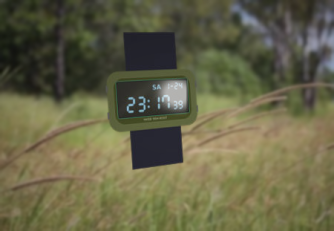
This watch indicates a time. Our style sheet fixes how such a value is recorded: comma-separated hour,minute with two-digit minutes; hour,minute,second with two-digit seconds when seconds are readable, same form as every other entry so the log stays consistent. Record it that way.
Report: 23,17,39
